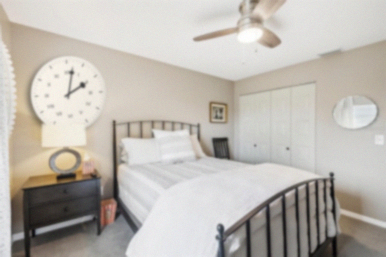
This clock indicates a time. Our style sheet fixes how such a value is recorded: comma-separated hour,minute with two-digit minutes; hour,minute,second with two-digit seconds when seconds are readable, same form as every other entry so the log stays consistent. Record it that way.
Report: 2,02
